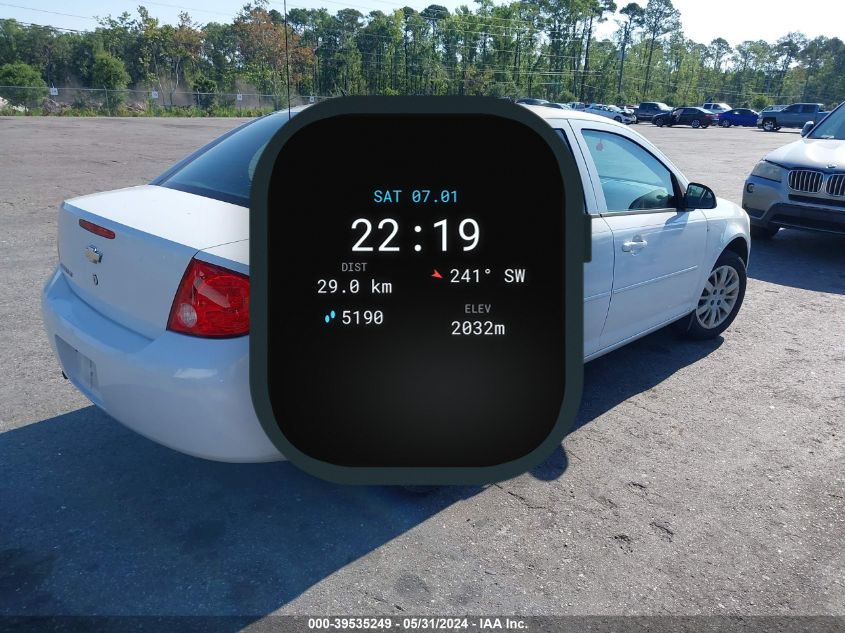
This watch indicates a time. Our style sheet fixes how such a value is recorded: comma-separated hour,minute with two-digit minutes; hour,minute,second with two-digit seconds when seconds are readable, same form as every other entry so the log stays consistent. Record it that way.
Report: 22,19
